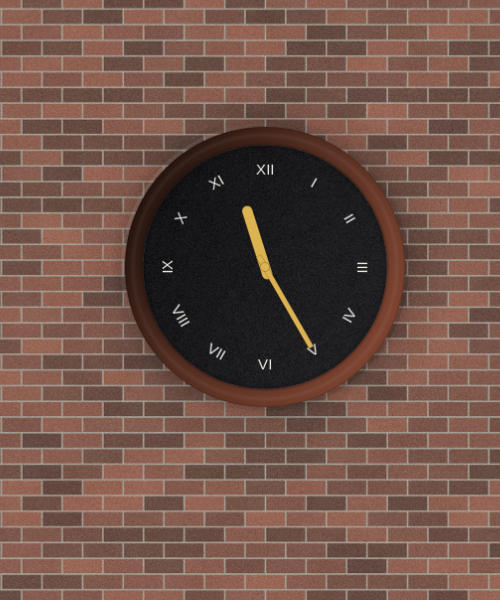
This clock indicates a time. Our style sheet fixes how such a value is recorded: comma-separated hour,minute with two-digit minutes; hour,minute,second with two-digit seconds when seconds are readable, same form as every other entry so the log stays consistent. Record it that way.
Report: 11,25
